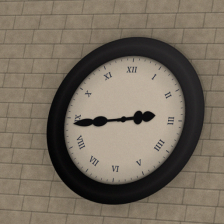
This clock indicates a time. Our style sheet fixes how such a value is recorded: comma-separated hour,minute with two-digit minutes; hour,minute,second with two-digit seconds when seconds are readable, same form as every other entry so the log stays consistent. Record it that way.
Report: 2,44
